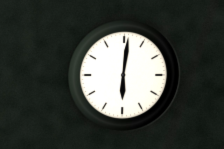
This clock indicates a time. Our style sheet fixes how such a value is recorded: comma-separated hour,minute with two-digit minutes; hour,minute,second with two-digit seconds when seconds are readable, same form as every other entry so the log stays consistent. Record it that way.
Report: 6,01
